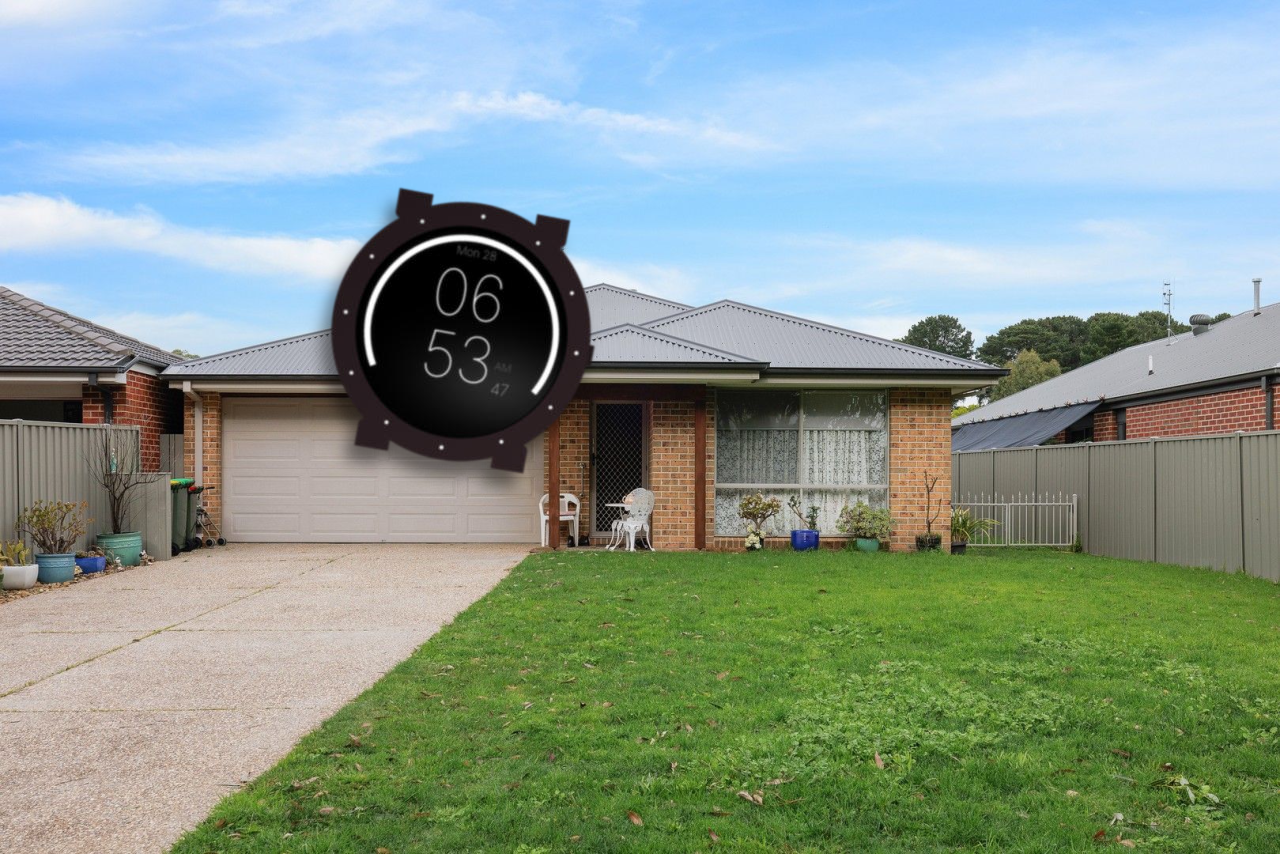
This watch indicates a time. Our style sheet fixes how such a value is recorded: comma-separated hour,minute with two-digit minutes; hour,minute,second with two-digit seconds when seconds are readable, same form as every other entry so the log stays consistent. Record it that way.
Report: 6,53,47
